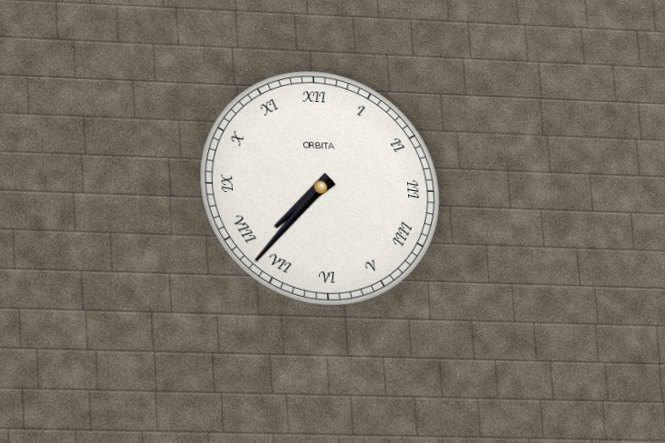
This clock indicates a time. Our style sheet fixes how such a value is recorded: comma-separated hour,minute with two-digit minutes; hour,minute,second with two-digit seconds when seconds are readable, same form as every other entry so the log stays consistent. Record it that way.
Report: 7,37
